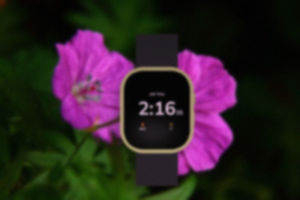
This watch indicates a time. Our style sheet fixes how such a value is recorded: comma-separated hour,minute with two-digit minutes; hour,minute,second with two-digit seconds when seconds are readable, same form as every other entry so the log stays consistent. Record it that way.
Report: 2,16
